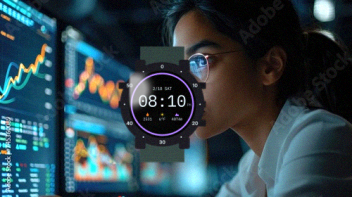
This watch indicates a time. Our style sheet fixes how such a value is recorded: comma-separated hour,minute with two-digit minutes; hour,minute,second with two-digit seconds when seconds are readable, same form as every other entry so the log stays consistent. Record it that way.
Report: 8,10
